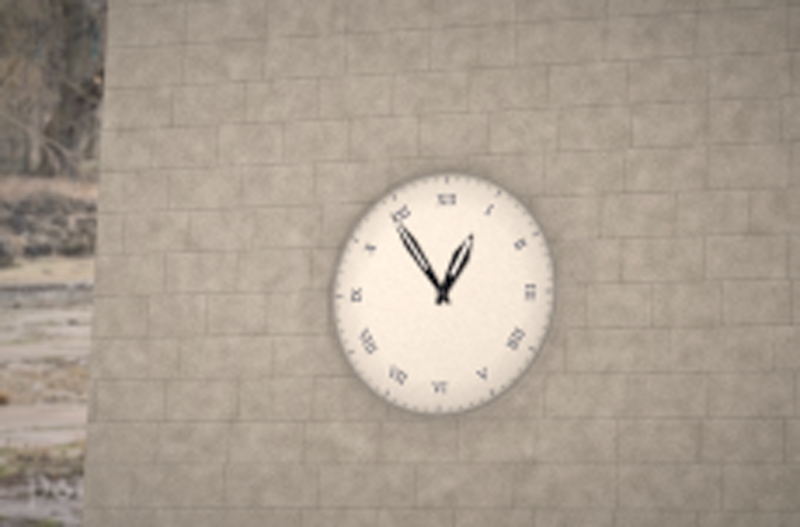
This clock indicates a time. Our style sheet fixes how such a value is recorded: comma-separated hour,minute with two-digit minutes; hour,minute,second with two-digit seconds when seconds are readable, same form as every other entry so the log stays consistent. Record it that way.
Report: 12,54
